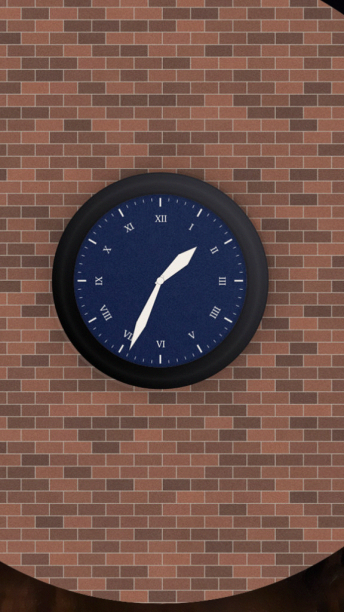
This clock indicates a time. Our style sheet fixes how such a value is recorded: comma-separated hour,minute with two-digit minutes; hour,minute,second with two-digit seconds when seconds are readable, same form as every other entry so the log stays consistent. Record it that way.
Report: 1,34
